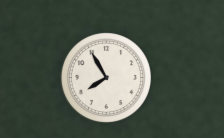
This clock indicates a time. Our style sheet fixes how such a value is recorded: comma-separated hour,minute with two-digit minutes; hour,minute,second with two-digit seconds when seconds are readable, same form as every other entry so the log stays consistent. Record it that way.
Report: 7,55
